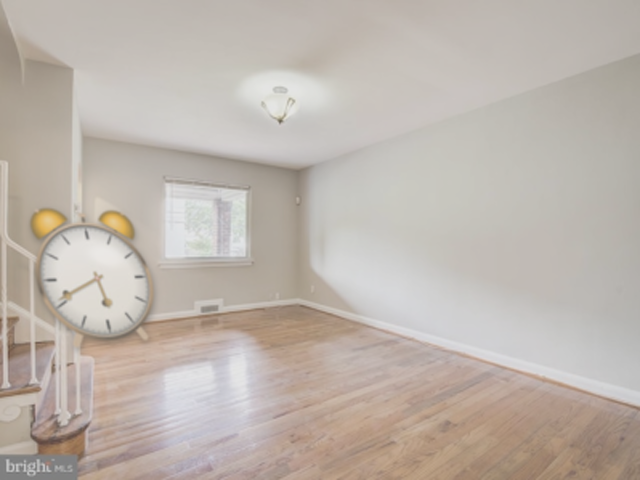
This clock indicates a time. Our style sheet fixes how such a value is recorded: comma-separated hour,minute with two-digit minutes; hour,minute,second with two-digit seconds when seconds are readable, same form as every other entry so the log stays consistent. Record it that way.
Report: 5,41
